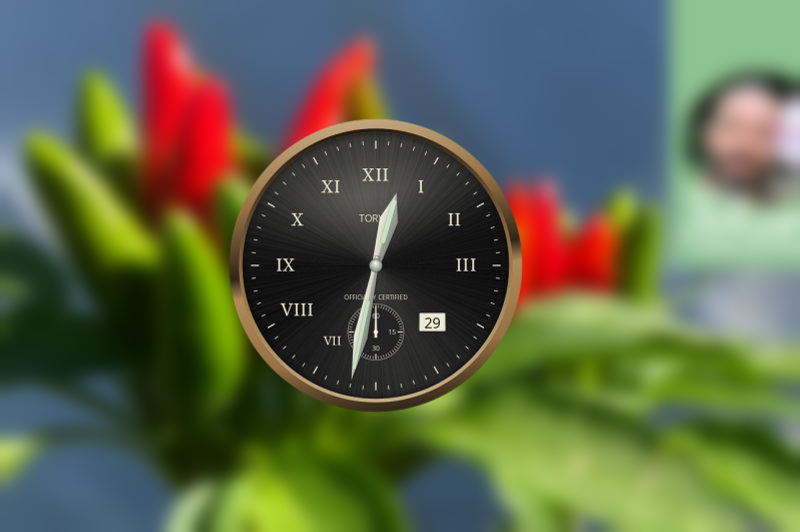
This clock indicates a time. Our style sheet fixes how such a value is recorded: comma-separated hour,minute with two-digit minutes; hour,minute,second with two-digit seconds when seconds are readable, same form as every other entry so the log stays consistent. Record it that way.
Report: 12,32
